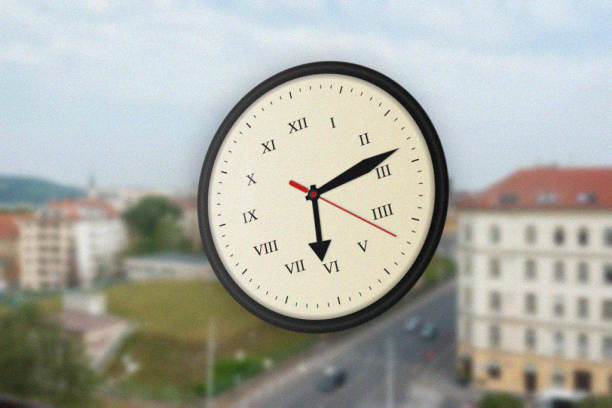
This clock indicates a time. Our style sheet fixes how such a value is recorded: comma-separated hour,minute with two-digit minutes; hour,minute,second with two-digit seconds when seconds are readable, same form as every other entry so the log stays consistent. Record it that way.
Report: 6,13,22
